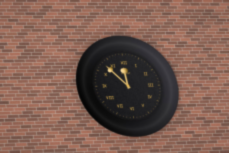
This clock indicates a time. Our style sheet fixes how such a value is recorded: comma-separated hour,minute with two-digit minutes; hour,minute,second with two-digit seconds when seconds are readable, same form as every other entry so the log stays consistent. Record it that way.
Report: 11,53
